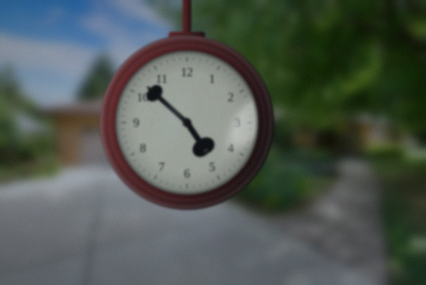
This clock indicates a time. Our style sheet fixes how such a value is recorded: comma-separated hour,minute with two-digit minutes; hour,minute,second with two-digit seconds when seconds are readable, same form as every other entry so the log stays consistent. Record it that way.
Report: 4,52
